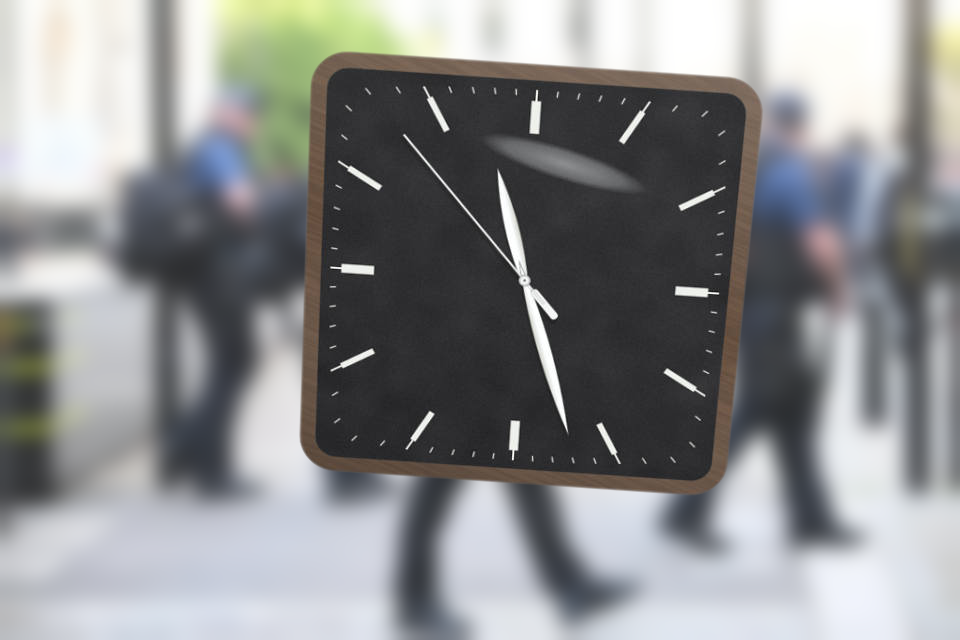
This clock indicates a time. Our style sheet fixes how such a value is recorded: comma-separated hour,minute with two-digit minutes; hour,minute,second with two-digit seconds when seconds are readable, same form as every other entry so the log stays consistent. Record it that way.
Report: 11,26,53
